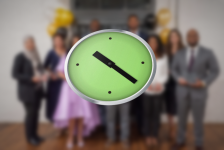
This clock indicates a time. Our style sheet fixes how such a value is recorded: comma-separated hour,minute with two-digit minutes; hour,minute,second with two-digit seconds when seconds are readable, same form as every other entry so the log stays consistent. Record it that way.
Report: 10,22
